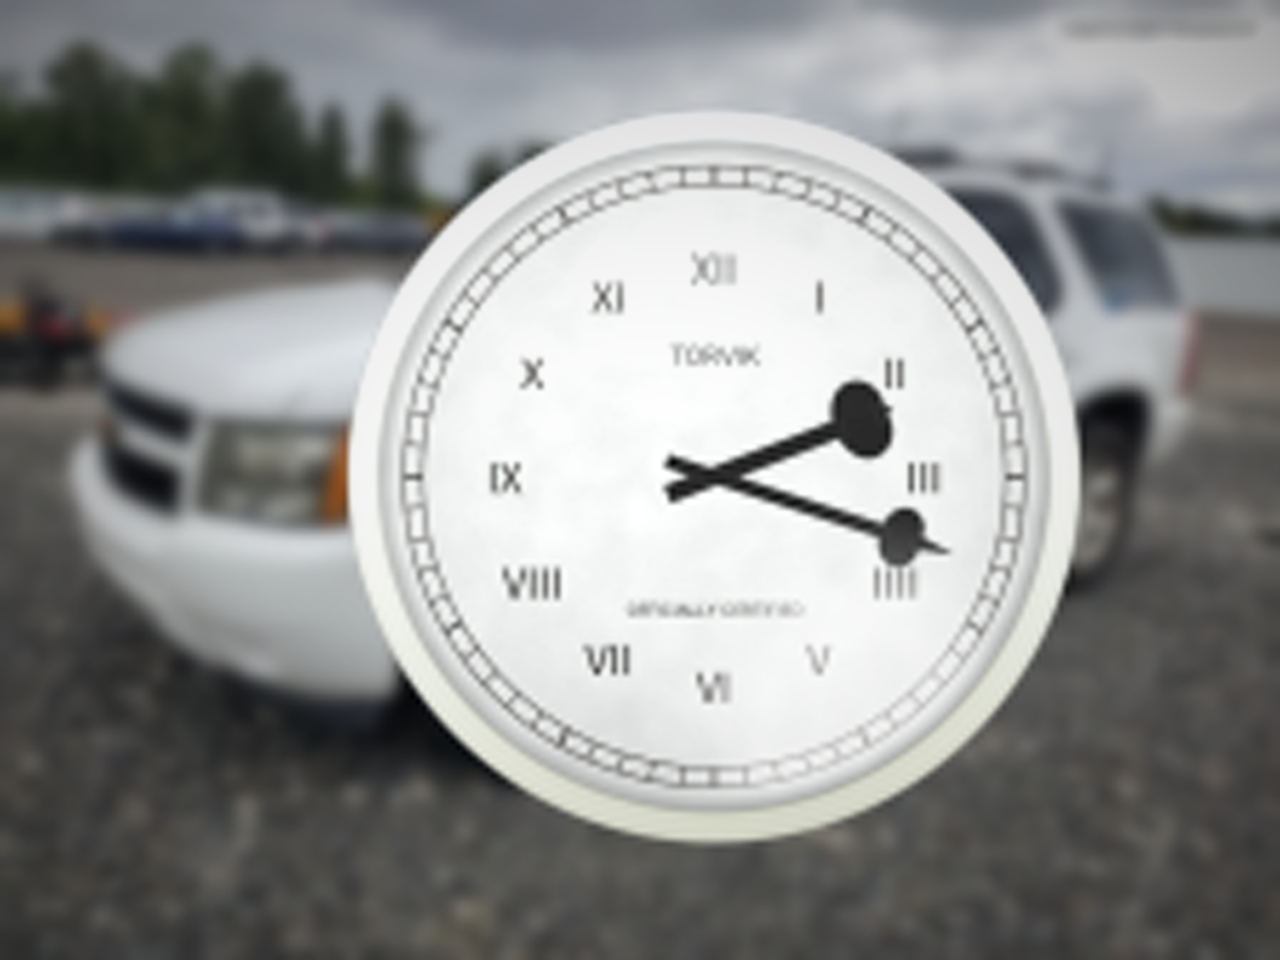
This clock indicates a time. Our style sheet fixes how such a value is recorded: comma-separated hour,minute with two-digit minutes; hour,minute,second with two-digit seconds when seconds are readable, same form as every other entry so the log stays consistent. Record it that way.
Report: 2,18
